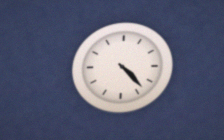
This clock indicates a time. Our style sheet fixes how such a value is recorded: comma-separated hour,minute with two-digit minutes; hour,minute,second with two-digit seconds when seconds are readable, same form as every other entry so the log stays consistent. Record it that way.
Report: 4,23
